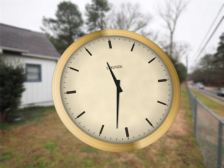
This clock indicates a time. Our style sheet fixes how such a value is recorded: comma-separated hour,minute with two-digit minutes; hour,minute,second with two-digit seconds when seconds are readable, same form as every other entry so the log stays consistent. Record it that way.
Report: 11,32
